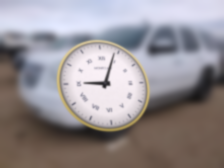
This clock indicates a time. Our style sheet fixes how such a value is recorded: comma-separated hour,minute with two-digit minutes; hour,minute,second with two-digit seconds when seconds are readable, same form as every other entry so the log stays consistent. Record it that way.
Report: 9,04
